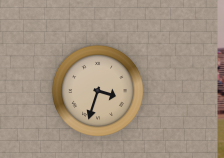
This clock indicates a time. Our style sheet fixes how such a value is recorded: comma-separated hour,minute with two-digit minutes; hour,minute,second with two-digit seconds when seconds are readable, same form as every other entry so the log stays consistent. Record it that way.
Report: 3,33
